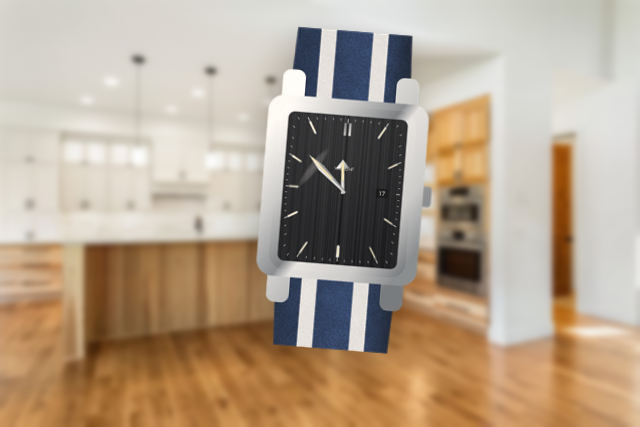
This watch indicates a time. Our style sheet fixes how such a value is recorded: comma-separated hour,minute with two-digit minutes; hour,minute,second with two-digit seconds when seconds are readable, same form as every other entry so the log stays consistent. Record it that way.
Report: 11,52
